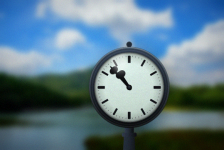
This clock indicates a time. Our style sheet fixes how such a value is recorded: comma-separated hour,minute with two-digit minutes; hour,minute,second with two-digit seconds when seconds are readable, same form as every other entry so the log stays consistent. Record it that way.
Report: 10,53
